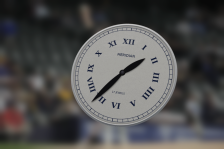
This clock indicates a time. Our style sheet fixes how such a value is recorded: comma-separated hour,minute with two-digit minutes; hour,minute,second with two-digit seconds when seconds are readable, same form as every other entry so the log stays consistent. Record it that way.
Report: 1,36
